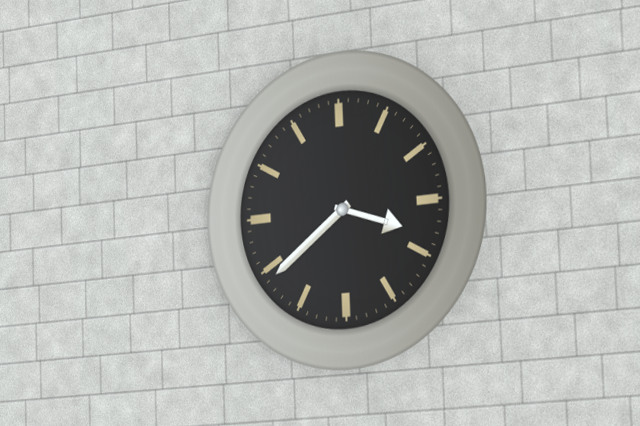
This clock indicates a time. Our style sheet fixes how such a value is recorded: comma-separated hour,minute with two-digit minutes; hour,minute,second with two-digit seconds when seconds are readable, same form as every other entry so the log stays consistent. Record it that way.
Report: 3,39
